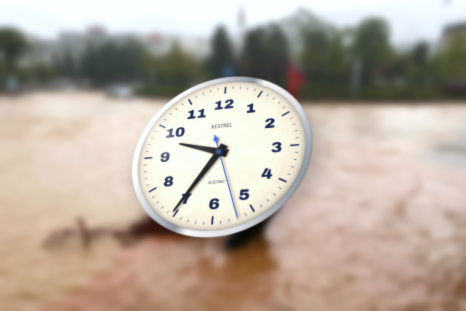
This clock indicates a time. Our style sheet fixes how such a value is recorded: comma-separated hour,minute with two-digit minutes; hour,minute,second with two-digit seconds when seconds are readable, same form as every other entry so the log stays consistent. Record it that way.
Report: 9,35,27
